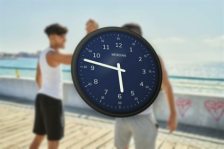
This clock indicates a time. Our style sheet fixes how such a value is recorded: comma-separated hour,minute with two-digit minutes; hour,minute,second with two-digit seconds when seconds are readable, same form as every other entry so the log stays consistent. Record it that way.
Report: 5,47
